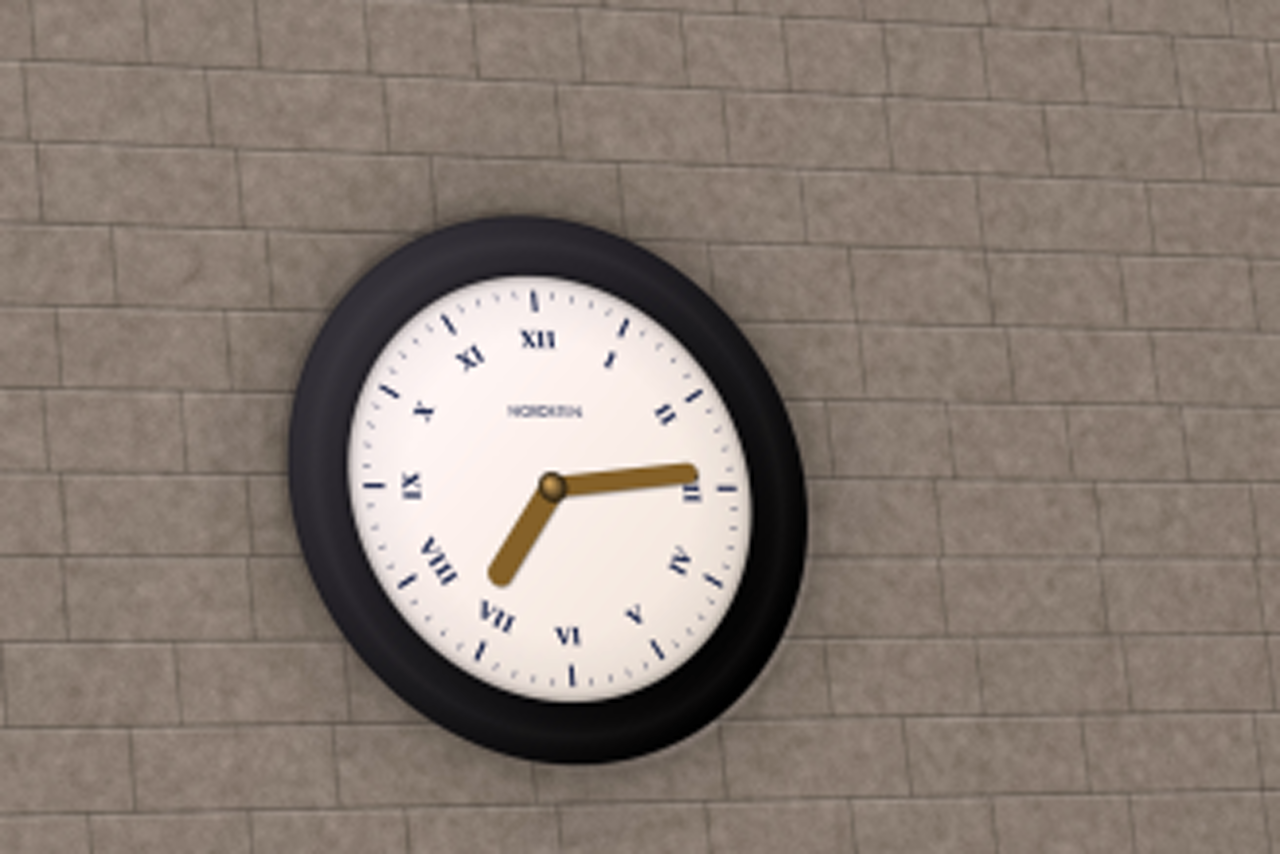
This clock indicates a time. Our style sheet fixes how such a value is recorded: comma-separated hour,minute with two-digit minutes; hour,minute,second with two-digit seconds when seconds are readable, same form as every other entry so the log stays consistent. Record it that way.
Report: 7,14
